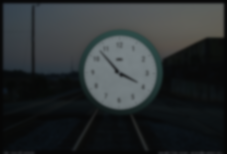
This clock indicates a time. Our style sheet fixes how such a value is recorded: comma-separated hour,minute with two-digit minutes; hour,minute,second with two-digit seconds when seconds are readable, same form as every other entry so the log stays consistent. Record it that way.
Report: 3,53
